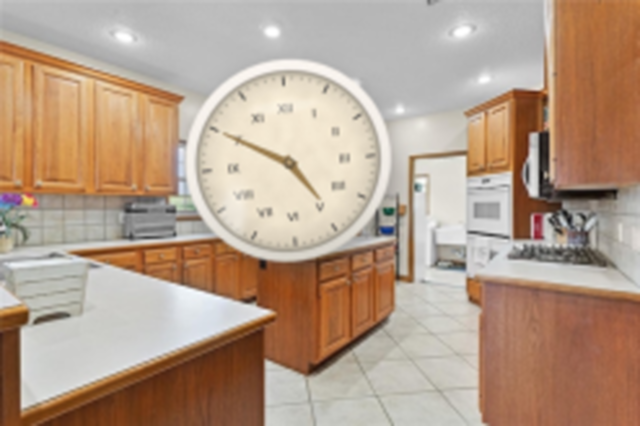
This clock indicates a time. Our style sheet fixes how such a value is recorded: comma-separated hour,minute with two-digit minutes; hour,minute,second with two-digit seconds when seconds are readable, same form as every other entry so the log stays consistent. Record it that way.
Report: 4,50
